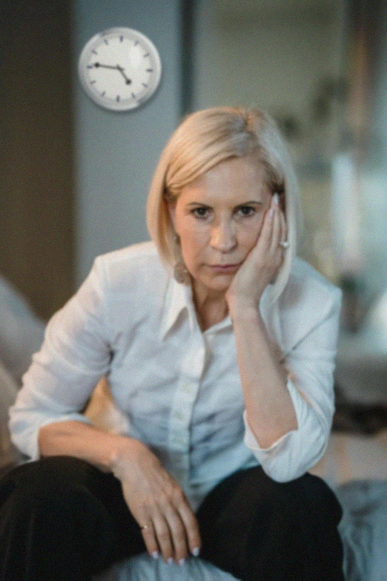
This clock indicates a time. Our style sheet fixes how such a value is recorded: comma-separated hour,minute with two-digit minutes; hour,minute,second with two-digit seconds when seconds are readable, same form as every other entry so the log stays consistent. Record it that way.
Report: 4,46
